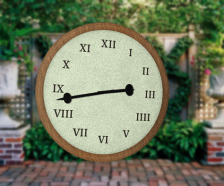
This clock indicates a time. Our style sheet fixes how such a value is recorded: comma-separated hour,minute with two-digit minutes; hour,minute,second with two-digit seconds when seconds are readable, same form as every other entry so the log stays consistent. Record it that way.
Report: 2,43
